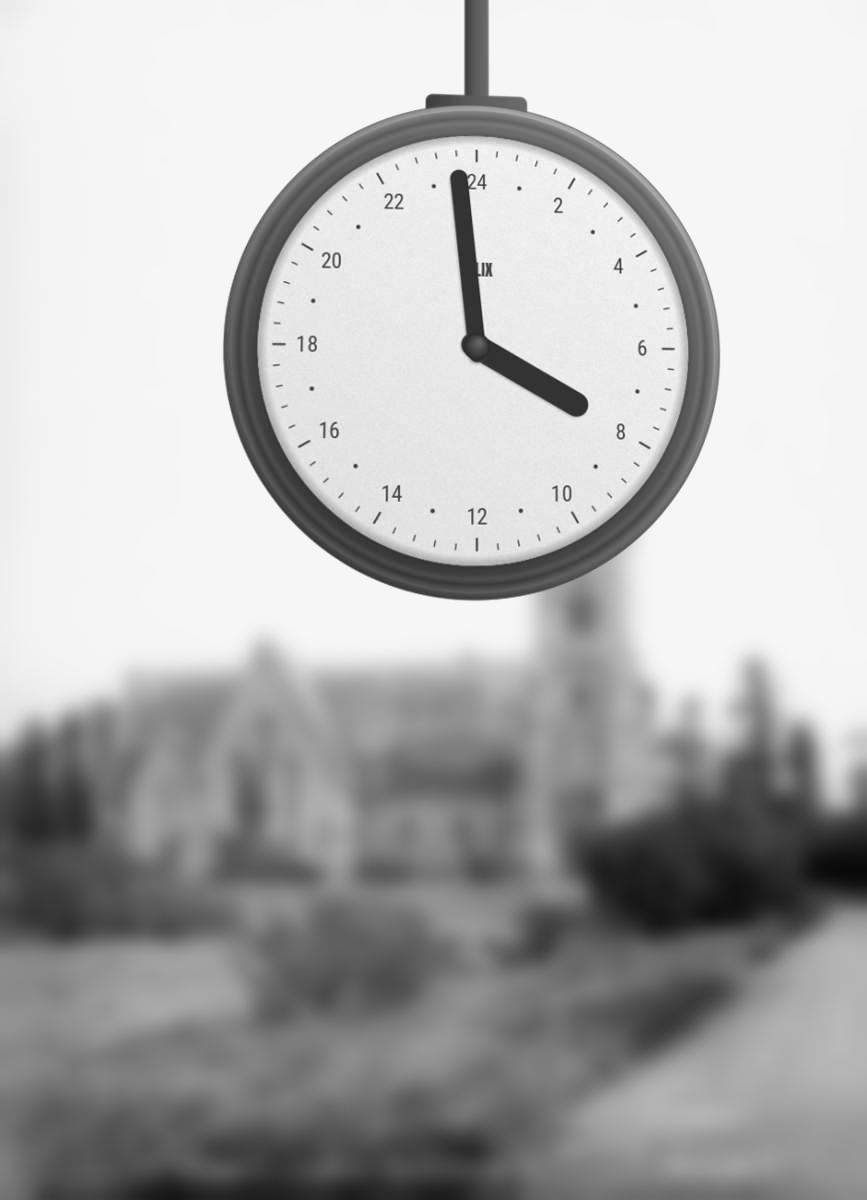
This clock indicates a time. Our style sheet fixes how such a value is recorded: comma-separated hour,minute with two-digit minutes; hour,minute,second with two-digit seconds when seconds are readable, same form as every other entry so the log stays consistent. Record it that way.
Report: 7,59
